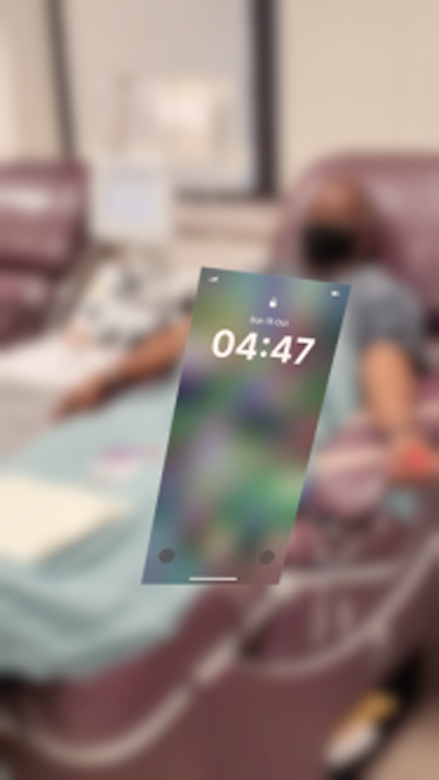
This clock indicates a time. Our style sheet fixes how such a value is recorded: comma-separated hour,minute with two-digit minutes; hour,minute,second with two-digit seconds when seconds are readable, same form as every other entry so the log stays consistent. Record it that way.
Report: 4,47
